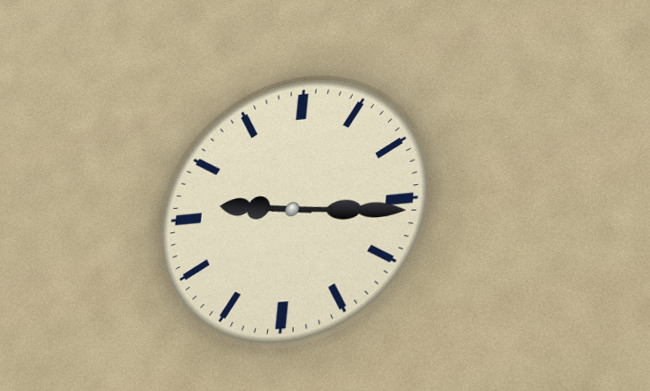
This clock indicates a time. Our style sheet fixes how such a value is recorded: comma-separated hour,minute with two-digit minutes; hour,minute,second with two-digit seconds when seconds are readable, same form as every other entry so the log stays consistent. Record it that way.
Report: 9,16
